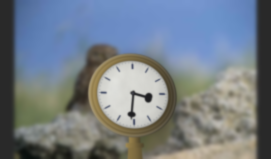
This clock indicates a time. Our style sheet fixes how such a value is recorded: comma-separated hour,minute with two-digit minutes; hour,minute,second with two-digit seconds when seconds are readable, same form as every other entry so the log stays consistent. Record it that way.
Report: 3,31
